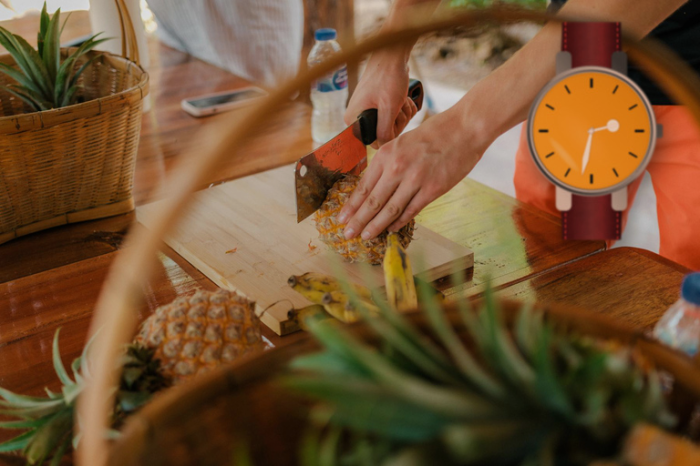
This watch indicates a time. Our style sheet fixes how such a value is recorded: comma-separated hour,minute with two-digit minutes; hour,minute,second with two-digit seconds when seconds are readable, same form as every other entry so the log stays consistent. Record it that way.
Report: 2,32
